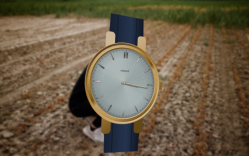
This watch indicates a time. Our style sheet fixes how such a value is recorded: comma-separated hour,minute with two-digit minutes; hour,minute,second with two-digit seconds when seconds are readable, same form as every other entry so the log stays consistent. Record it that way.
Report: 3,16
